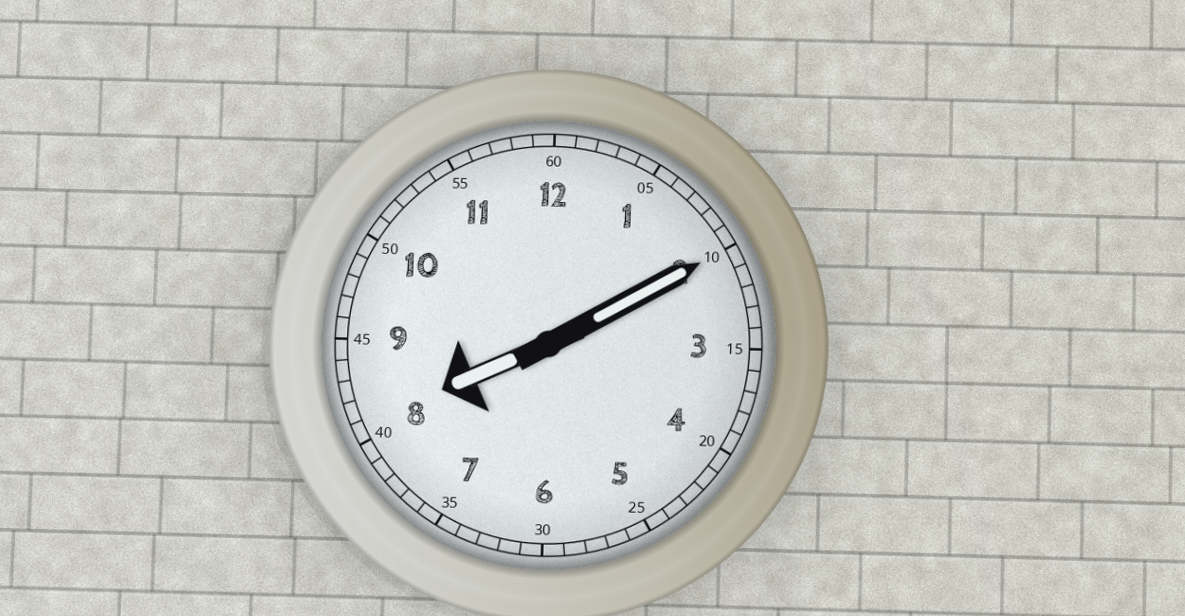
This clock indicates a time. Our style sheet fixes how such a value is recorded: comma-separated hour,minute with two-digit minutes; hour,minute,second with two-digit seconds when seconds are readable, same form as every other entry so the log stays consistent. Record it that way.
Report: 8,10
